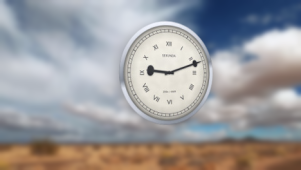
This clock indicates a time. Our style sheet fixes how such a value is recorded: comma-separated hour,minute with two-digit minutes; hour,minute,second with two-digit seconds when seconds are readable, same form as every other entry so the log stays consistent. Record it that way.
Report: 9,12
